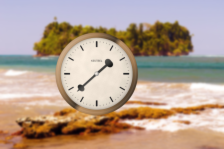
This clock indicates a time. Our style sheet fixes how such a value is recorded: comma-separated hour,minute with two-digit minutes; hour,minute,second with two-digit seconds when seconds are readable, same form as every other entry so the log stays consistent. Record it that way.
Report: 1,38
